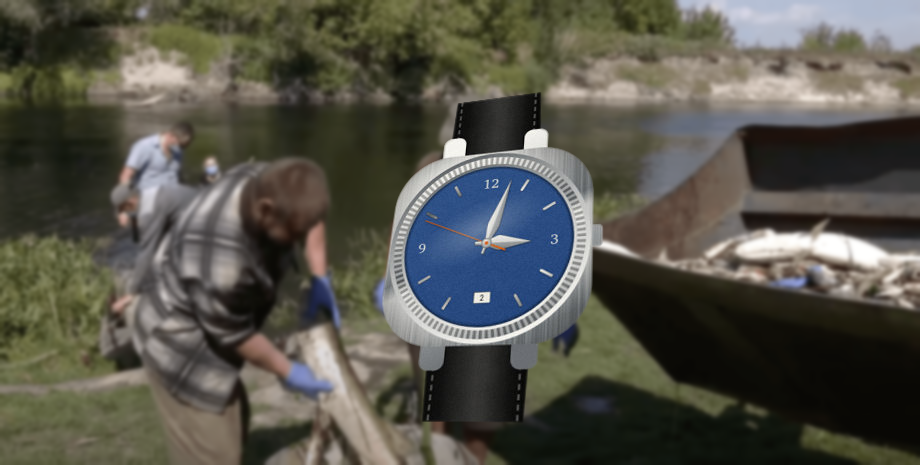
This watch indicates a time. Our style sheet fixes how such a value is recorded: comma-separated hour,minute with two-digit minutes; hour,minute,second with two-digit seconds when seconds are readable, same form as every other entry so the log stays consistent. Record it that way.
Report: 3,02,49
